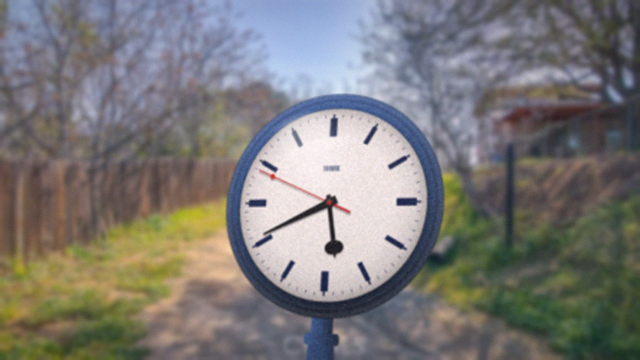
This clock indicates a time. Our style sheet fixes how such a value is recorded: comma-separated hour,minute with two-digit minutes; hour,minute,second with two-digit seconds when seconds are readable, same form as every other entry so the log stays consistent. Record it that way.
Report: 5,40,49
